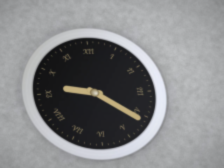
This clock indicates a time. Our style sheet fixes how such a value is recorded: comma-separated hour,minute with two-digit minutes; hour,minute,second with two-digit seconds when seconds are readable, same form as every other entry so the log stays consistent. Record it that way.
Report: 9,21
